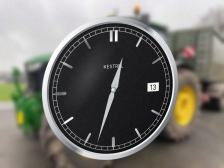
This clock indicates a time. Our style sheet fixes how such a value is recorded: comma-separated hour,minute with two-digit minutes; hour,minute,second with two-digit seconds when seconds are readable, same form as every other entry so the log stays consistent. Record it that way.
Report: 12,33
